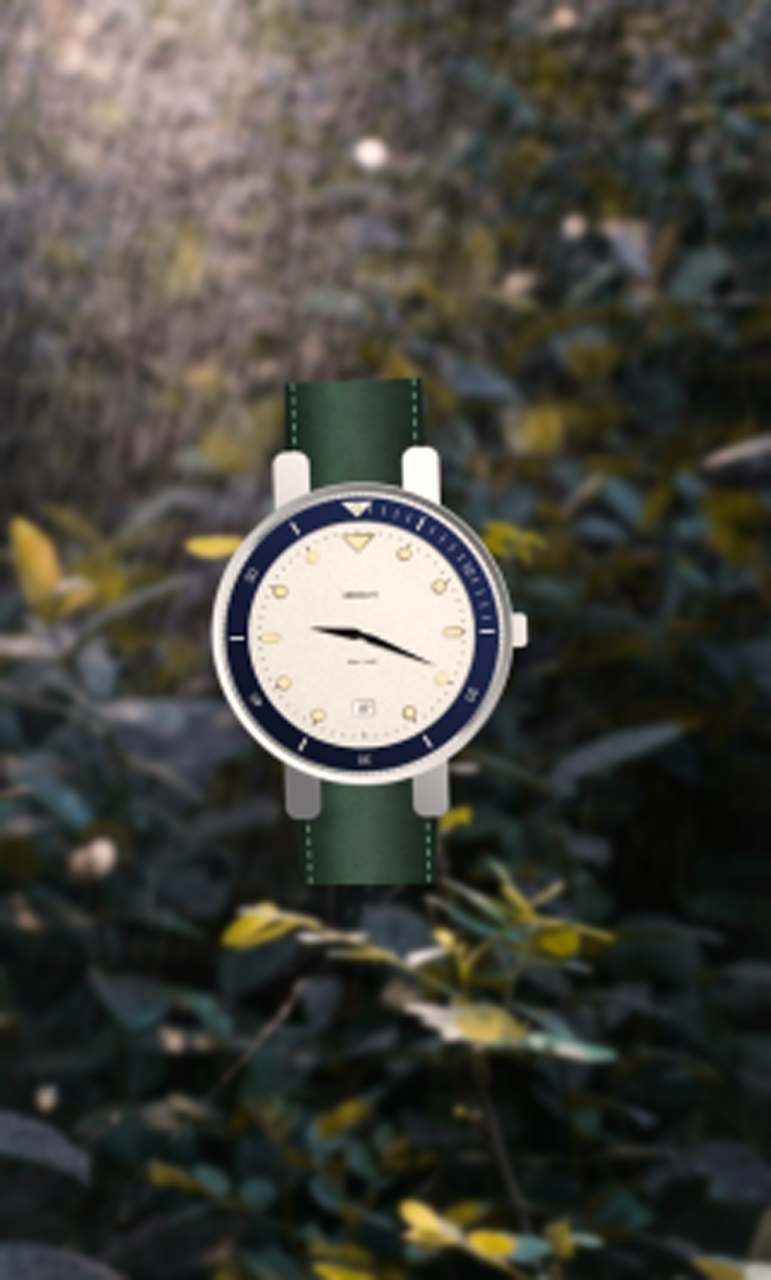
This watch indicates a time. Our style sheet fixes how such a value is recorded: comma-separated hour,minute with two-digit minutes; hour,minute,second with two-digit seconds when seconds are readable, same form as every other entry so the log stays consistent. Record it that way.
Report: 9,19
